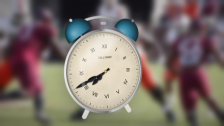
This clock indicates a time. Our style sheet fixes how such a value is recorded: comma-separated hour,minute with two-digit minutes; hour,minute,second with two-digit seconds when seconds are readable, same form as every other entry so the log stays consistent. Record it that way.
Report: 7,41
